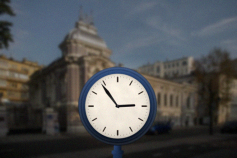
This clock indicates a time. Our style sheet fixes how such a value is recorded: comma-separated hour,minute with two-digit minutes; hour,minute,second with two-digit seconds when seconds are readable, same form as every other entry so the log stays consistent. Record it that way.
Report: 2,54
